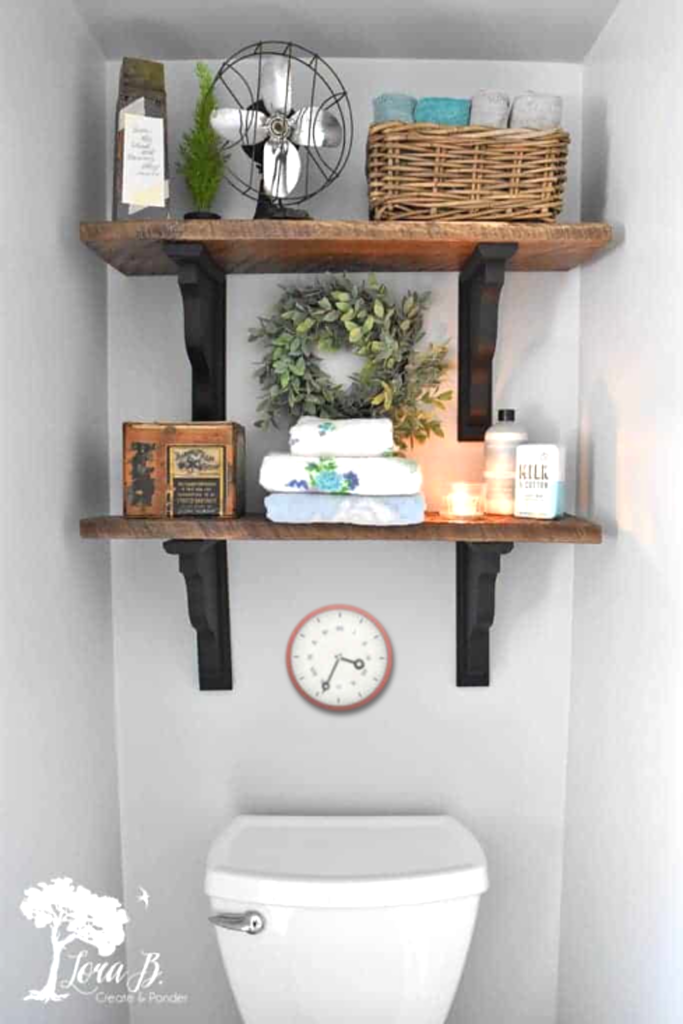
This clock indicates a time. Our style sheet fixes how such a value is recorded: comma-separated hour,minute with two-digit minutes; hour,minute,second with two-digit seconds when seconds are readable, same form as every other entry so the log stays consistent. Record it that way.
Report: 3,34
